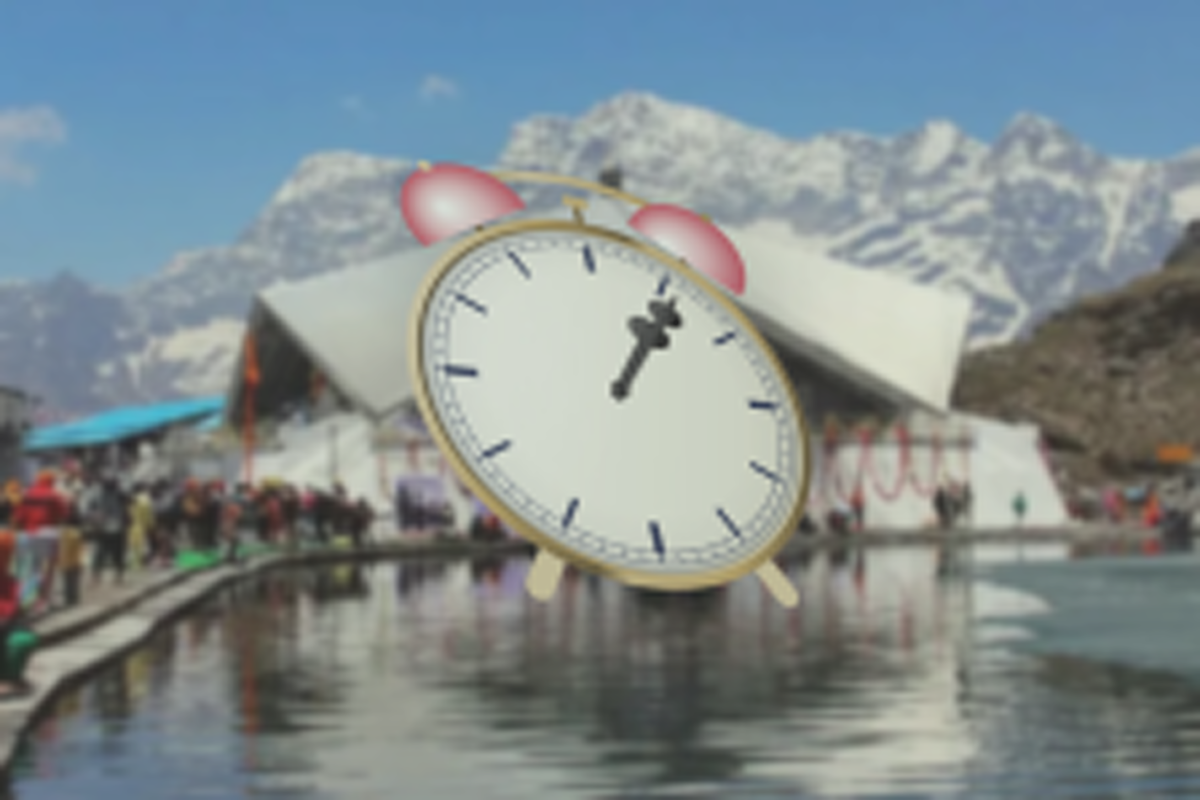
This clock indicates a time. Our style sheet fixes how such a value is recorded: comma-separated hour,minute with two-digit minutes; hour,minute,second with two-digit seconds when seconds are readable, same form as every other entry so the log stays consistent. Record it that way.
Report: 1,06
